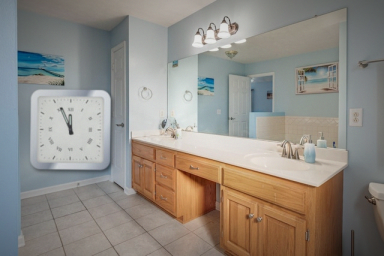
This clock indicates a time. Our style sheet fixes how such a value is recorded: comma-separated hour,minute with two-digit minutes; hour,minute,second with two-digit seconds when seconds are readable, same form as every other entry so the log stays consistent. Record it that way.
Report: 11,56
